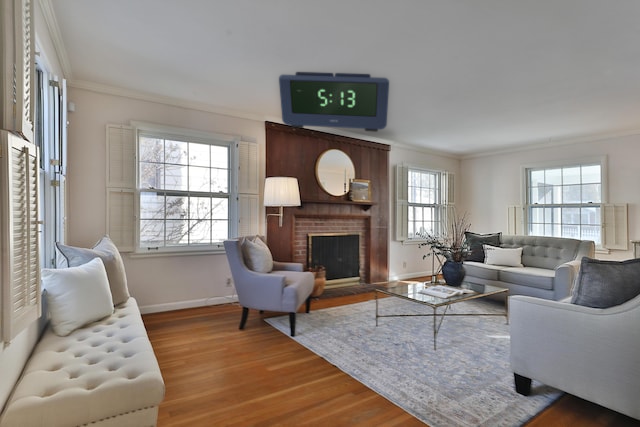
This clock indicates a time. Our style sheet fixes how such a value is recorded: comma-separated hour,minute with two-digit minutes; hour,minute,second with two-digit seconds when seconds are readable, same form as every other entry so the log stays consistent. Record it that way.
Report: 5,13
